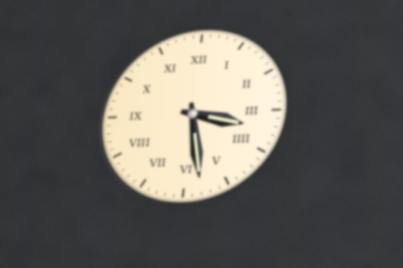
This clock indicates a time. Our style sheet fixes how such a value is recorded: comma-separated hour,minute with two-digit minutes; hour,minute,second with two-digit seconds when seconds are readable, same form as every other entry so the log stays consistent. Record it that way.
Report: 3,28
